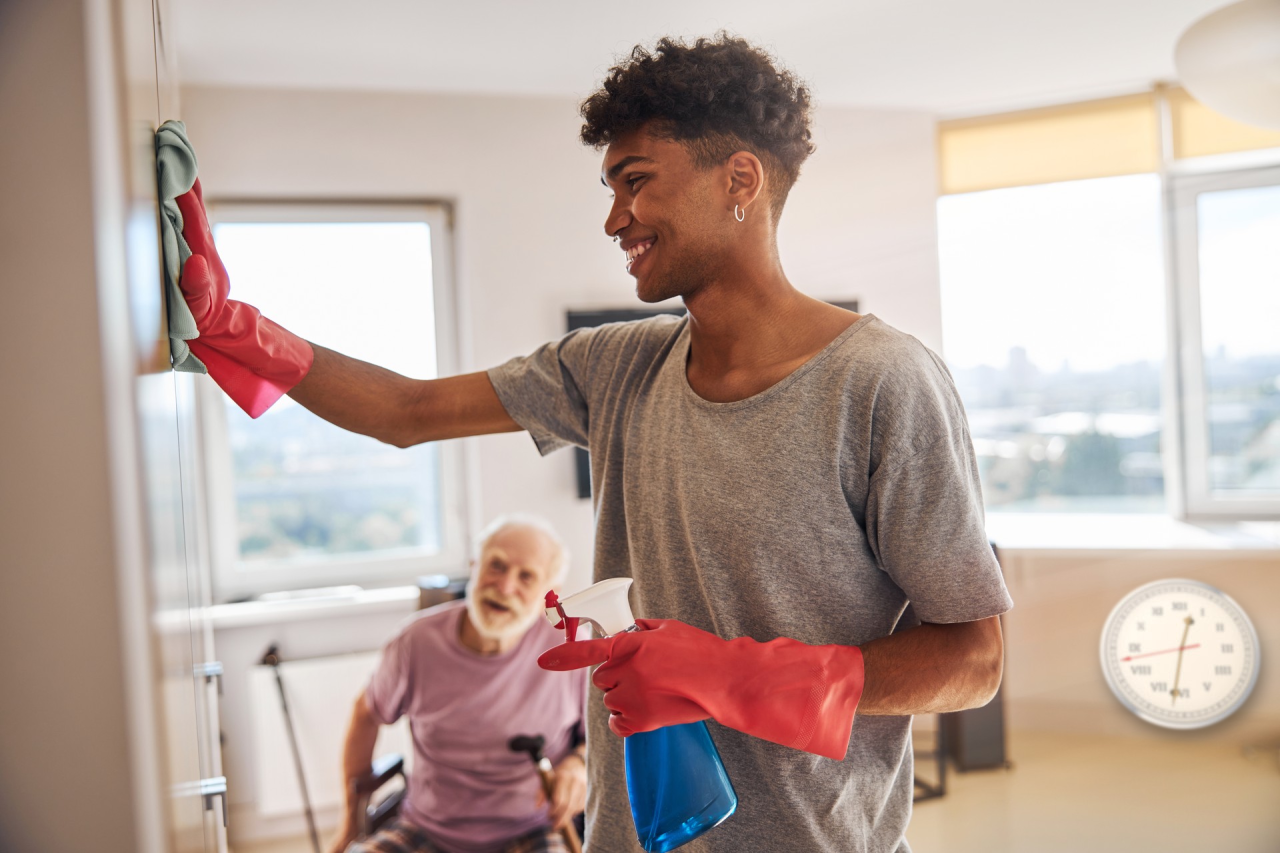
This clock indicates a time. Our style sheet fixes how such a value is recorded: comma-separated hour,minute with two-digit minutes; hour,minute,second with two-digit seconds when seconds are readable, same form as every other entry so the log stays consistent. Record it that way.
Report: 12,31,43
